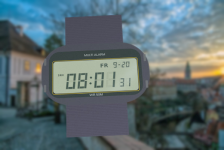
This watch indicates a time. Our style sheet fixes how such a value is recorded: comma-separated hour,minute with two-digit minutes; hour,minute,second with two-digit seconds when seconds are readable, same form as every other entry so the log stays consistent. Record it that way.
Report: 8,01,31
